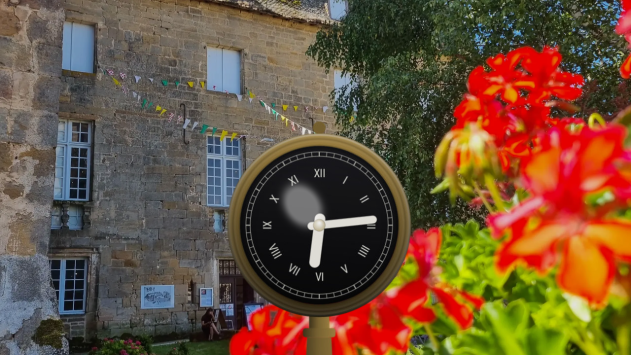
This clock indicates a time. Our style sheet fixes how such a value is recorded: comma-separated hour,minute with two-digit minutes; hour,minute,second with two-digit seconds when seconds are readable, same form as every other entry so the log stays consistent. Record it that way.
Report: 6,14
